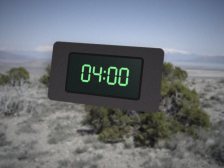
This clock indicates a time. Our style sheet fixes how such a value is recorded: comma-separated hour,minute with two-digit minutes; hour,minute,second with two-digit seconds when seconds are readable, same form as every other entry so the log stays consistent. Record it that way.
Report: 4,00
